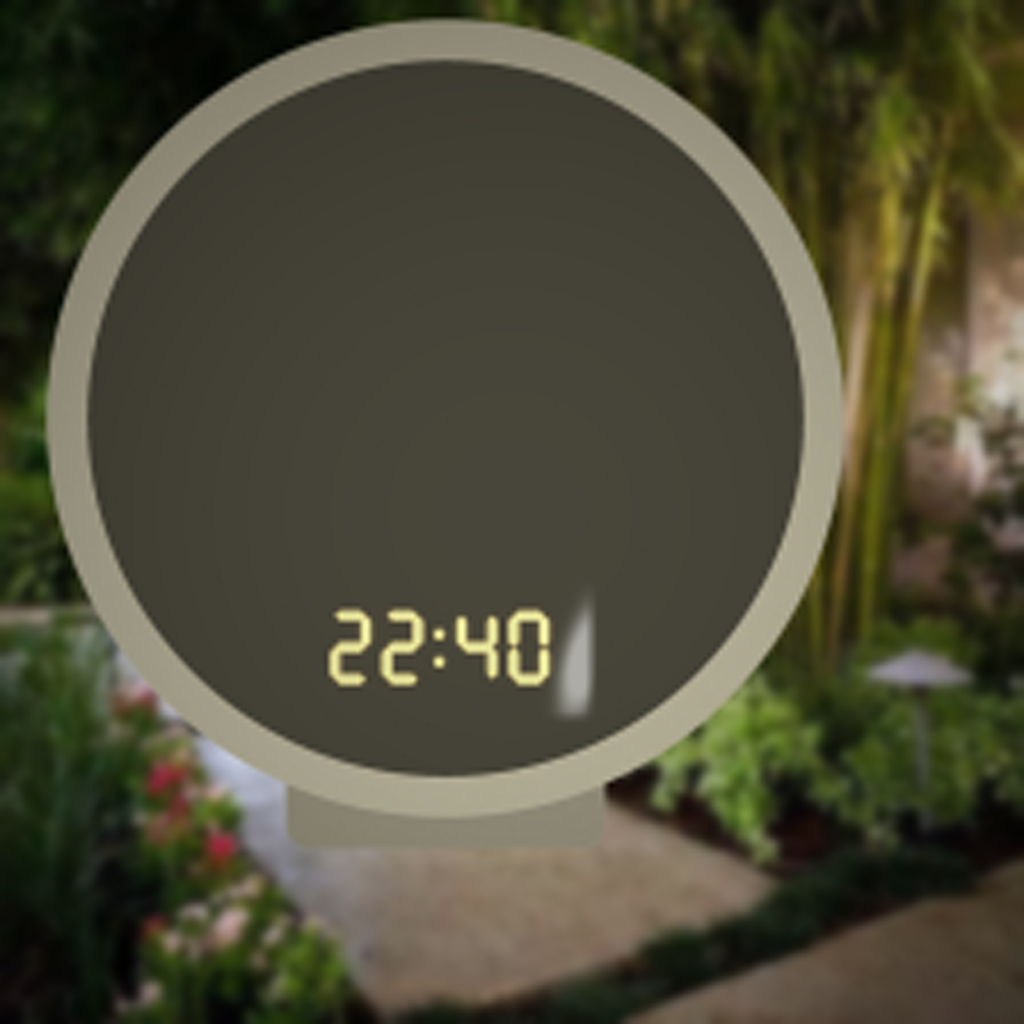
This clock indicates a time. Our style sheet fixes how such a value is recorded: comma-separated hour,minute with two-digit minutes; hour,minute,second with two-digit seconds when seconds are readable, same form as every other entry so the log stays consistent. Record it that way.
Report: 22,40
